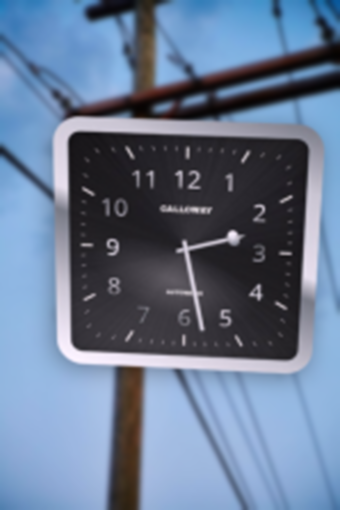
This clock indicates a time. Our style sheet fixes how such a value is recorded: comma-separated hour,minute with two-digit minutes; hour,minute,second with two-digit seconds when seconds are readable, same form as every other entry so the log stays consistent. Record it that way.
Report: 2,28
